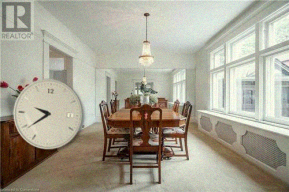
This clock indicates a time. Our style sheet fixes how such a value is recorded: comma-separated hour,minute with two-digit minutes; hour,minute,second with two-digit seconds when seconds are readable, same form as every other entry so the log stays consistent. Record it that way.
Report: 9,39
